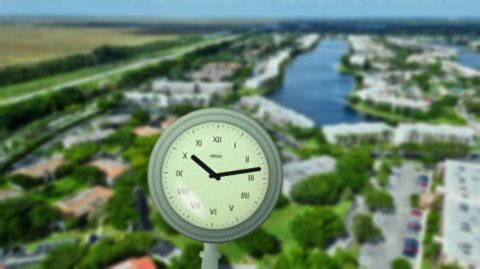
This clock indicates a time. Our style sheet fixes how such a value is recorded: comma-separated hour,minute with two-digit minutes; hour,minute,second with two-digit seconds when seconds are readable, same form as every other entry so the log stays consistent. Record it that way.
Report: 10,13
